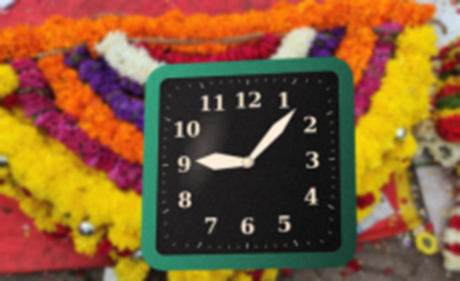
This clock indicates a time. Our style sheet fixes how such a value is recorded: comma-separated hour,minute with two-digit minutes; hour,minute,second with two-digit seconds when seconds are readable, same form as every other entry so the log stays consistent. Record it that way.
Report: 9,07
